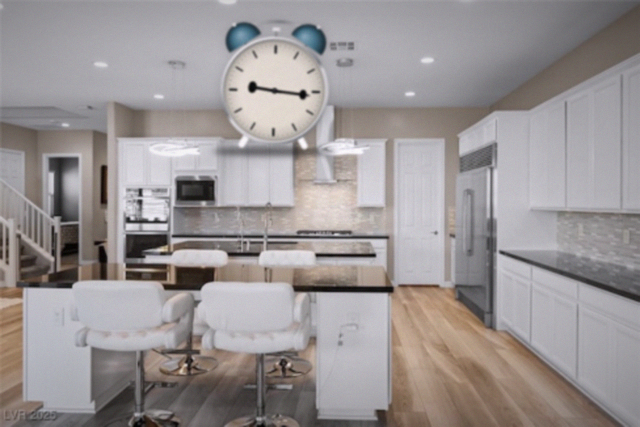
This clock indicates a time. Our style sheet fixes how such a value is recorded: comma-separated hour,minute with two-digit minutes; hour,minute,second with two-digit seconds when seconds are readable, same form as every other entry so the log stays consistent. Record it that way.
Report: 9,16
